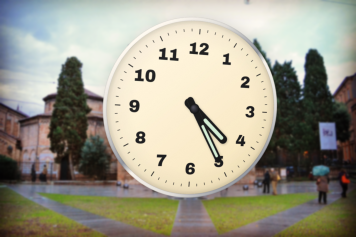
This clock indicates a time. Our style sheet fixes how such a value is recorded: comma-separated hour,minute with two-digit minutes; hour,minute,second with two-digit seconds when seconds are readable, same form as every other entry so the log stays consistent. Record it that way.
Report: 4,25
